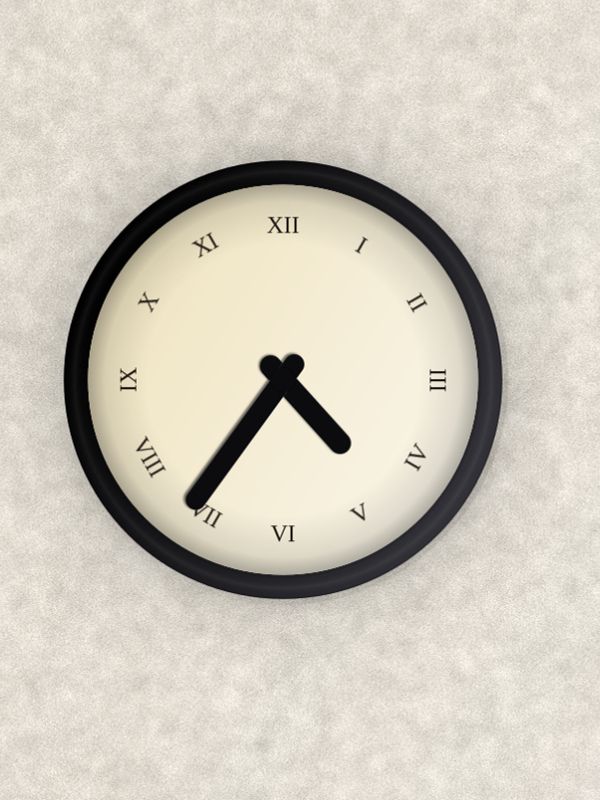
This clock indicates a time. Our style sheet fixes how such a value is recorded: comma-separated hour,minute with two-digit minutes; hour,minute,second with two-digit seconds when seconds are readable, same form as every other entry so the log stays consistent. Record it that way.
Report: 4,36
